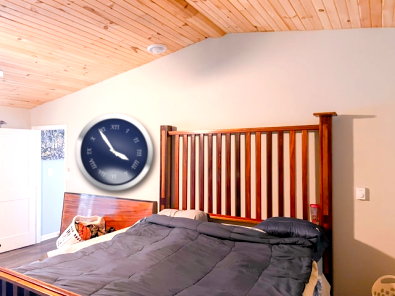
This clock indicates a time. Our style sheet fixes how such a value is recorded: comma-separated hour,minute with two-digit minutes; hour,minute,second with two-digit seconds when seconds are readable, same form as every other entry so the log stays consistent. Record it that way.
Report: 3,54
